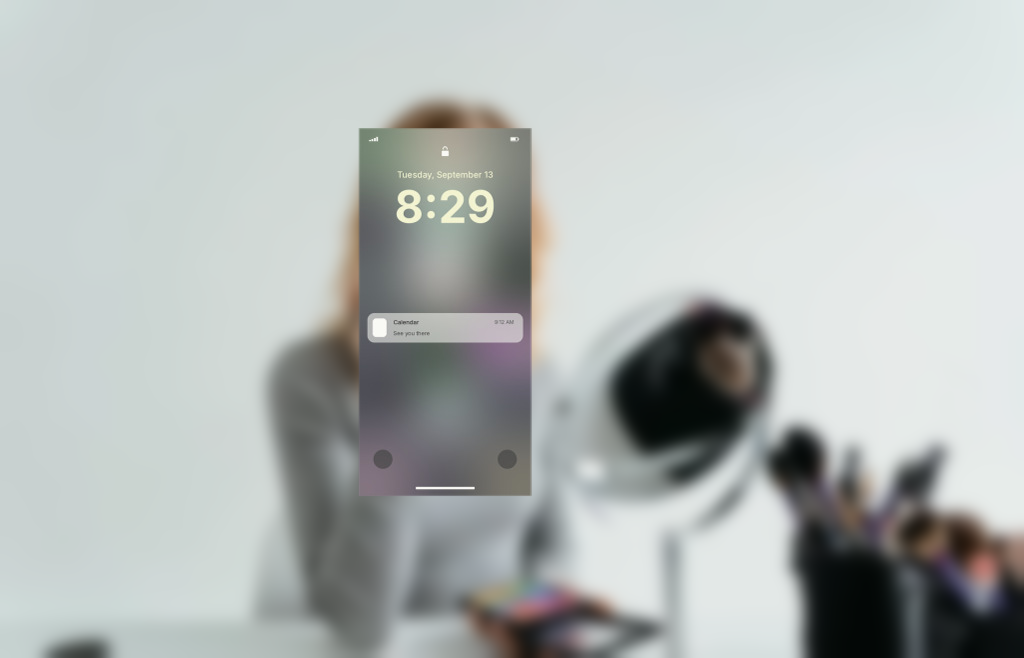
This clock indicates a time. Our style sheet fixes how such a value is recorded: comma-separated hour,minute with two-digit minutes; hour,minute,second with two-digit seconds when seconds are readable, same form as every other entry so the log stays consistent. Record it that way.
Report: 8,29
